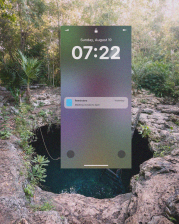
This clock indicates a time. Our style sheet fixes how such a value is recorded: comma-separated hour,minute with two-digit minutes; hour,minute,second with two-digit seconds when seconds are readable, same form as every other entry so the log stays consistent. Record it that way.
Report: 7,22
